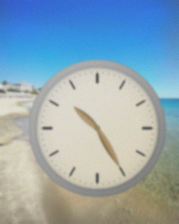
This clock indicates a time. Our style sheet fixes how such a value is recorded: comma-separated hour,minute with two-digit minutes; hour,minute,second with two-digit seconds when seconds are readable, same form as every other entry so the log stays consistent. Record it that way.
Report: 10,25
